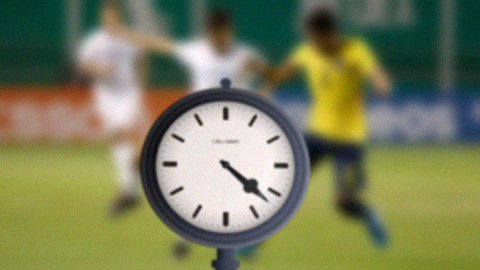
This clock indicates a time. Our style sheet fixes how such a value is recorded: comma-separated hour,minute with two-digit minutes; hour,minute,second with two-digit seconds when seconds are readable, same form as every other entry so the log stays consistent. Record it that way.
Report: 4,22
